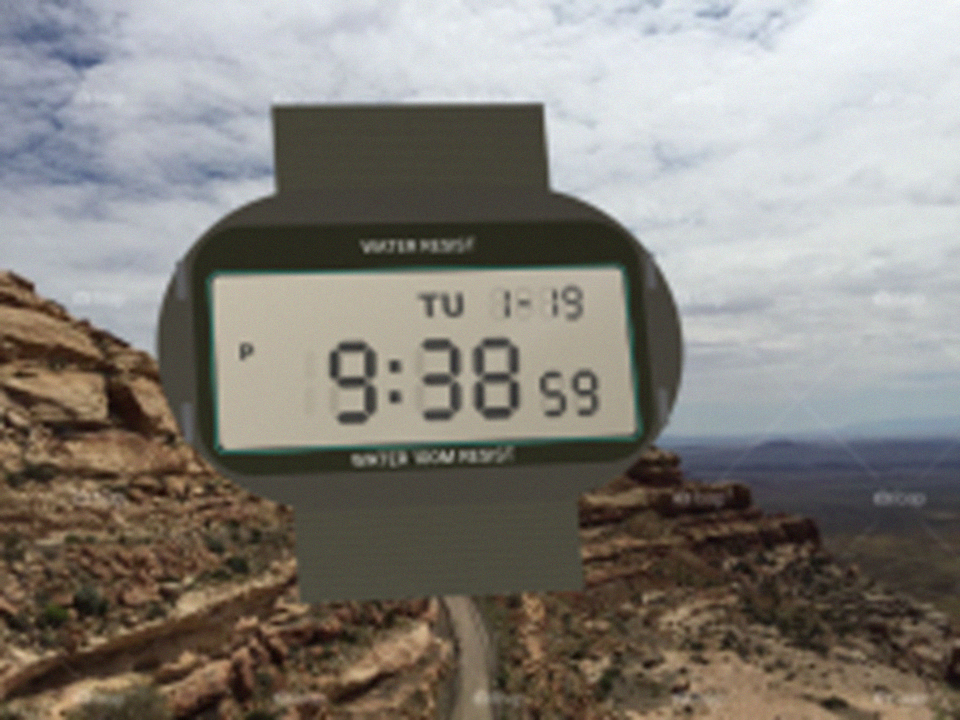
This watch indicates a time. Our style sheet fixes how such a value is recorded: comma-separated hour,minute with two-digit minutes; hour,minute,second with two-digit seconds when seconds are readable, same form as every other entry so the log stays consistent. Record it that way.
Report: 9,38,59
